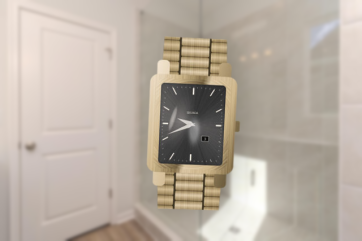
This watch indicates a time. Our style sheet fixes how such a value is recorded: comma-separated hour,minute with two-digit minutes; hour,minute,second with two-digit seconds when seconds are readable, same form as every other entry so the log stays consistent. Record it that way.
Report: 9,41
